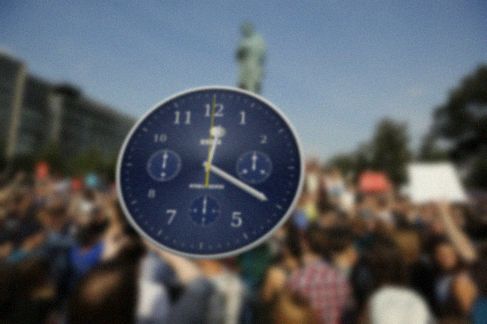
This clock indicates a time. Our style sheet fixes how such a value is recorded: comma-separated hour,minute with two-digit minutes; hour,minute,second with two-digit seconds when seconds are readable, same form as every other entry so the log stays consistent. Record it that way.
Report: 12,20
